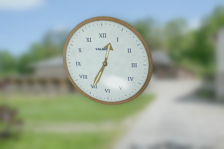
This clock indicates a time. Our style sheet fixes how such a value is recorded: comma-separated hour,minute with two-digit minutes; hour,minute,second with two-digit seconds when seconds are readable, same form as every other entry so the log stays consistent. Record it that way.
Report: 12,35
